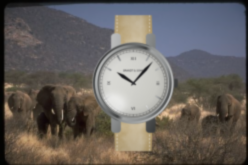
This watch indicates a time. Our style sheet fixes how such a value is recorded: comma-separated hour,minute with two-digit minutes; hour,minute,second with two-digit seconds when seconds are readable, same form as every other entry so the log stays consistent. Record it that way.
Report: 10,07
